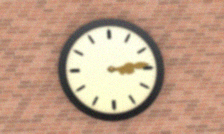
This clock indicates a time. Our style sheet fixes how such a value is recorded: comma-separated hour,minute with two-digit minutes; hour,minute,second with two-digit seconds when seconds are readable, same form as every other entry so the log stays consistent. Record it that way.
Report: 3,14
